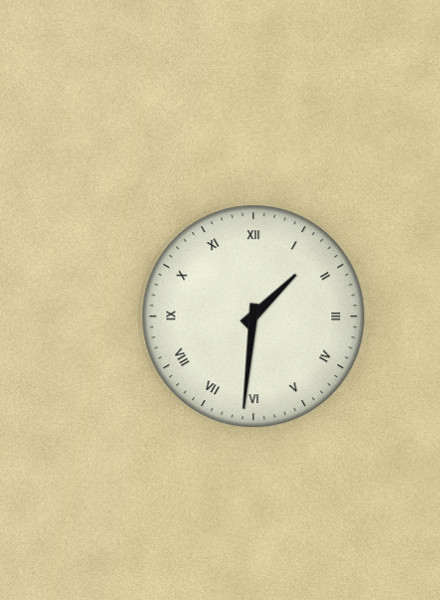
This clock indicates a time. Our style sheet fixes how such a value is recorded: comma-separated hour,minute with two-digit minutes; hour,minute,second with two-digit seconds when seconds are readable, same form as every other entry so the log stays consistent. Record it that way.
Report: 1,31
